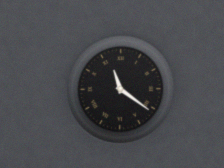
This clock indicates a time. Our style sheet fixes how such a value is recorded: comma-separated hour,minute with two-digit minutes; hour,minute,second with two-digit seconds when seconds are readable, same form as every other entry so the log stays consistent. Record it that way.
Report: 11,21
